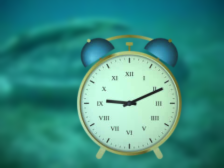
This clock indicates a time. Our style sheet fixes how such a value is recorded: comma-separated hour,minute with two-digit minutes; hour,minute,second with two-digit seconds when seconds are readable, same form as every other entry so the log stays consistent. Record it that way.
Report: 9,11
